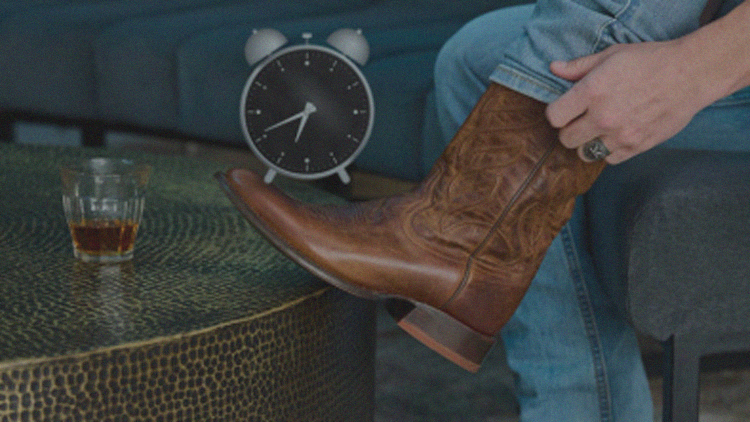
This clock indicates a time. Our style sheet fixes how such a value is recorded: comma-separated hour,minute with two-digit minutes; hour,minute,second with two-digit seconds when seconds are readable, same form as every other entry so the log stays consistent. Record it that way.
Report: 6,41
